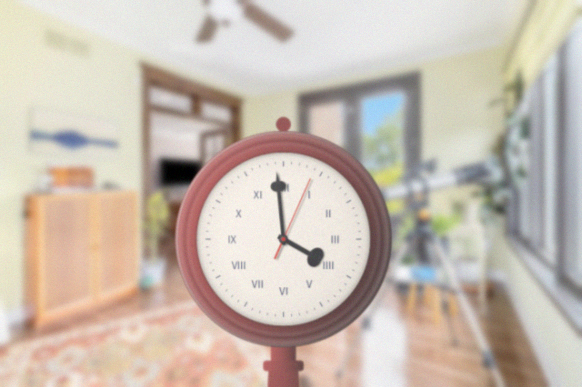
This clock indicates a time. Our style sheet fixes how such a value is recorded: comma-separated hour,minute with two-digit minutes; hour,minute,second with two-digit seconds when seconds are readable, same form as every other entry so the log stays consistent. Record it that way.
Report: 3,59,04
